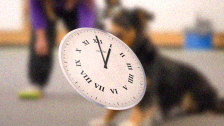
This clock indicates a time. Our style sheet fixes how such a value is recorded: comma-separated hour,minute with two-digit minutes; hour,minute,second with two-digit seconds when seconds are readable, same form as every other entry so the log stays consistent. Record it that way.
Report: 1,00
